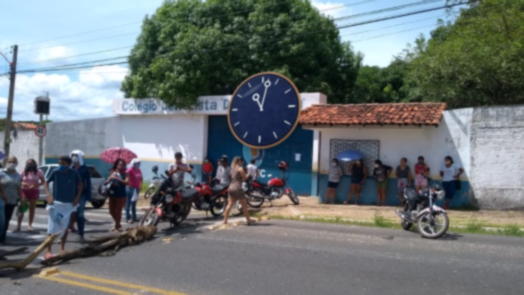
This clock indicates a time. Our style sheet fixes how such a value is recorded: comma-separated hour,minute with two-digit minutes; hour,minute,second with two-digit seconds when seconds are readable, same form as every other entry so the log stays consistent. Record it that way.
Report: 11,02
